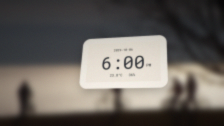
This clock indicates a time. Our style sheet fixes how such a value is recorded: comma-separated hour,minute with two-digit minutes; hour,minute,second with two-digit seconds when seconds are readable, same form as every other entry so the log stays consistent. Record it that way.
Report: 6,00
